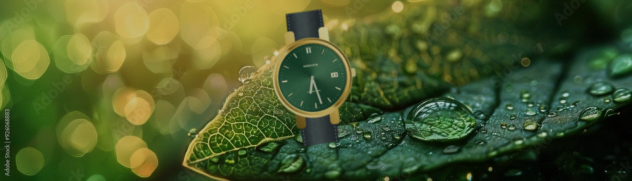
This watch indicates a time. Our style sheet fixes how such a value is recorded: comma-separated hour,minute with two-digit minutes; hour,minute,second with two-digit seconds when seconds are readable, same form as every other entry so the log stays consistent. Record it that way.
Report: 6,28
